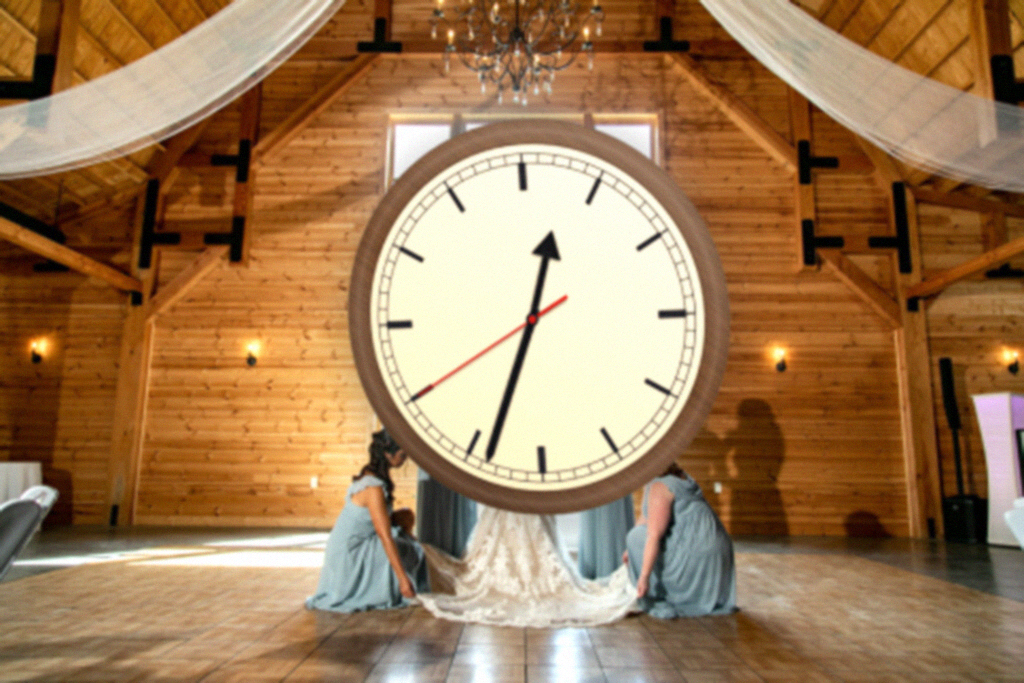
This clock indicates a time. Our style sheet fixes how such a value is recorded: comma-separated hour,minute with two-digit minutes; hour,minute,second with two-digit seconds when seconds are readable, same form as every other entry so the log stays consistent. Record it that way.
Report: 12,33,40
